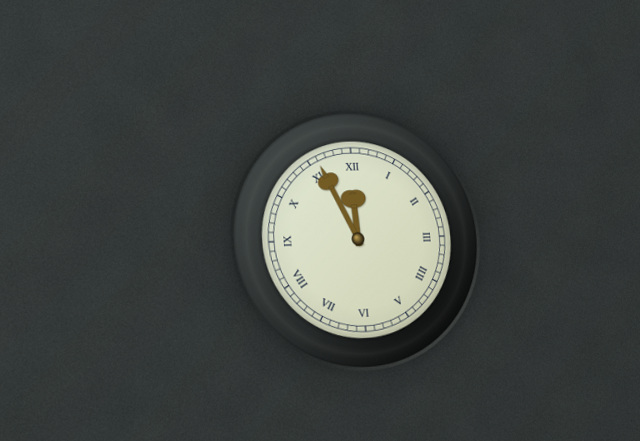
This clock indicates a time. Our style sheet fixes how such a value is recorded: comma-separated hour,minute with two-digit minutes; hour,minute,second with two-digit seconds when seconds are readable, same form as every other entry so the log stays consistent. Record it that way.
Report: 11,56
